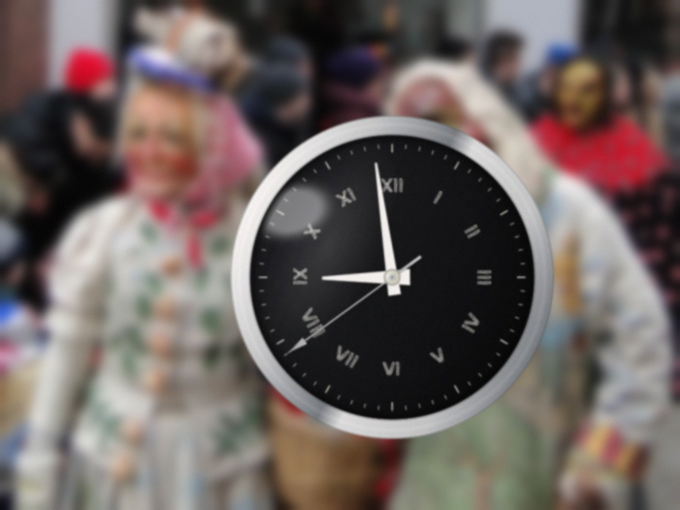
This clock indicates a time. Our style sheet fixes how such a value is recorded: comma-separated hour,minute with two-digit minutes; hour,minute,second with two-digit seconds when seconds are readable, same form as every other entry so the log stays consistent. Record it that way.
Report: 8,58,39
